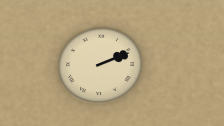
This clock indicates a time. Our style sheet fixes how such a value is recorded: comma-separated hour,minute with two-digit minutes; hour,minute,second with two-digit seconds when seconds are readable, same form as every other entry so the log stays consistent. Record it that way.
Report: 2,11
